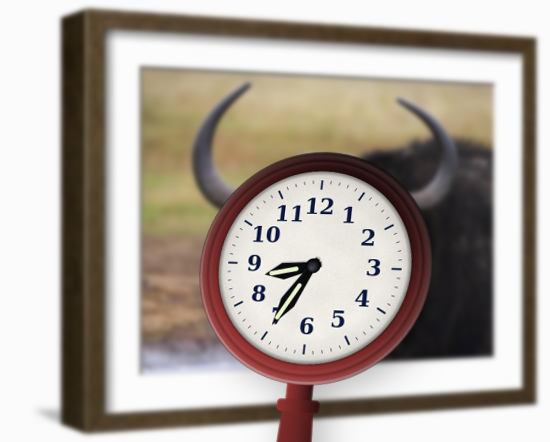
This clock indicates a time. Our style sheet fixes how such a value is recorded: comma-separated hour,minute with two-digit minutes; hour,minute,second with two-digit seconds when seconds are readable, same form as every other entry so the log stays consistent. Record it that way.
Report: 8,35
